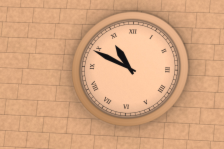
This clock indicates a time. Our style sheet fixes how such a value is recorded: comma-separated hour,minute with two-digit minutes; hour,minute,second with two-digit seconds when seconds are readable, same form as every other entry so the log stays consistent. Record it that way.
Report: 10,49
